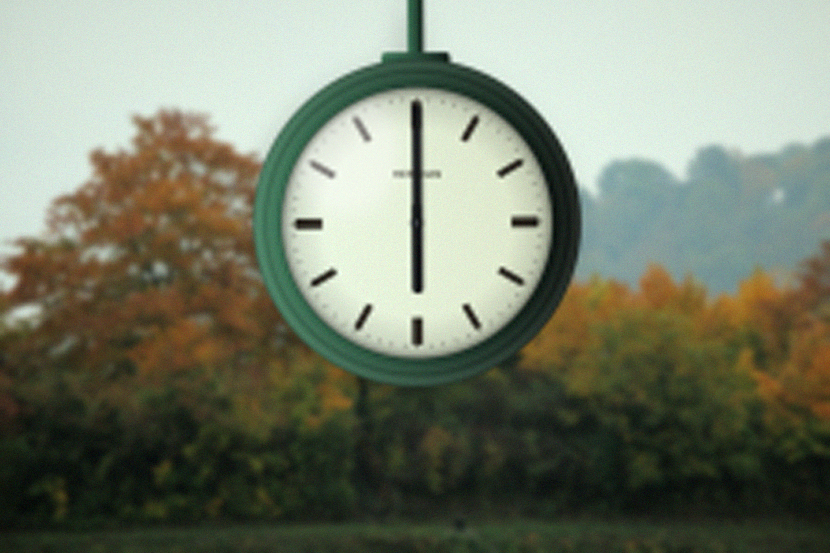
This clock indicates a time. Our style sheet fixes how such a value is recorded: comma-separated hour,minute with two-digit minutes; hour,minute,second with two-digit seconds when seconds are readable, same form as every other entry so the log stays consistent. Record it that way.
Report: 6,00
